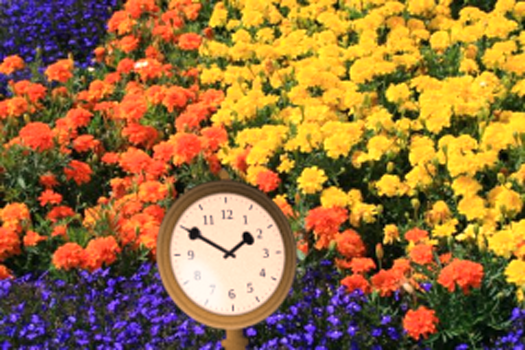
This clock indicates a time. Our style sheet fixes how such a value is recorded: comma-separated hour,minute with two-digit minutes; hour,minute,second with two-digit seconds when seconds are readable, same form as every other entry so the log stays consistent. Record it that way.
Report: 1,50
